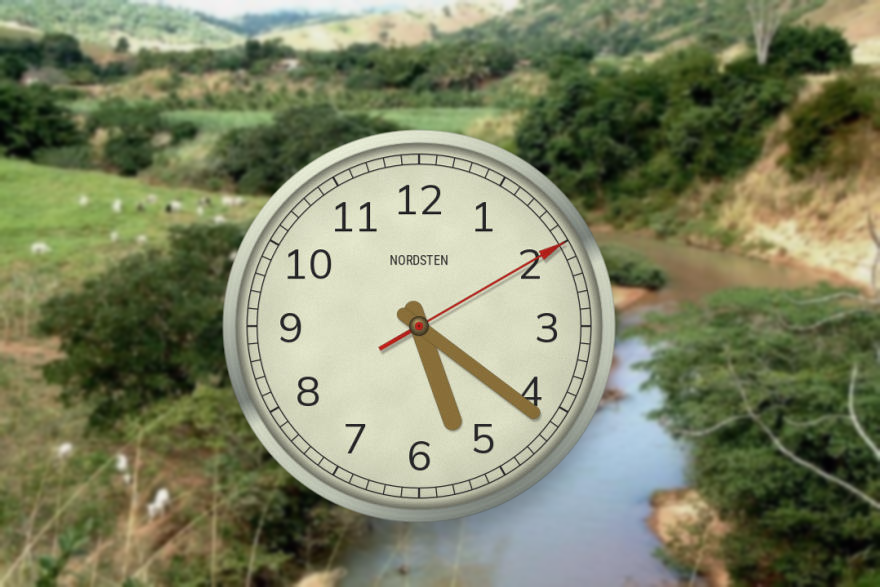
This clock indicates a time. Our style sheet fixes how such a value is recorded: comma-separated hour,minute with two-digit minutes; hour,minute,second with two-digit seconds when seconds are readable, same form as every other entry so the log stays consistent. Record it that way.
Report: 5,21,10
